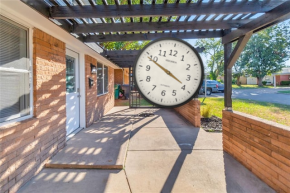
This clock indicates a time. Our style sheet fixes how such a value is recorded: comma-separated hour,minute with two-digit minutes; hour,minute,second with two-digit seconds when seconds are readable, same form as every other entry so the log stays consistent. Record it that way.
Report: 3,49
